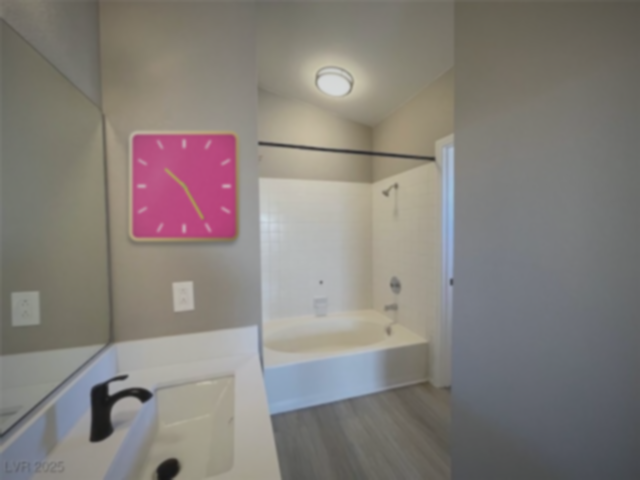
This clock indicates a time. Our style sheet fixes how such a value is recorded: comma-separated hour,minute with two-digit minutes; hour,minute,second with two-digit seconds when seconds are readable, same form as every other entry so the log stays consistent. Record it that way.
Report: 10,25
